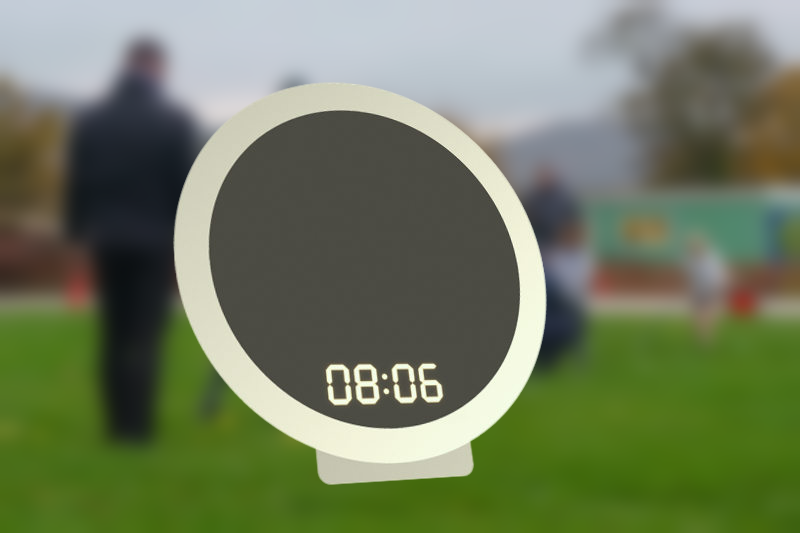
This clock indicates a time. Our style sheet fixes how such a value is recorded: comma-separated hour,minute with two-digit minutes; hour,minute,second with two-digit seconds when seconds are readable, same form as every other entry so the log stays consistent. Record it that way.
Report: 8,06
